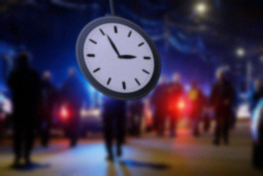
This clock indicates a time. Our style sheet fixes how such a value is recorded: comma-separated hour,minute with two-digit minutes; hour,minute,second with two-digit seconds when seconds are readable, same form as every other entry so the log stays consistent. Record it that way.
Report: 2,56
